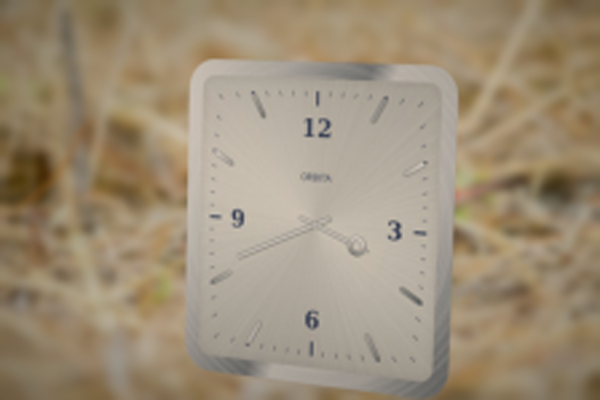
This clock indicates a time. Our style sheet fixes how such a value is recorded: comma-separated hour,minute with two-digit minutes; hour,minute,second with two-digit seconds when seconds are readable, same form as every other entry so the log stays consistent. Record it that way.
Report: 3,41
